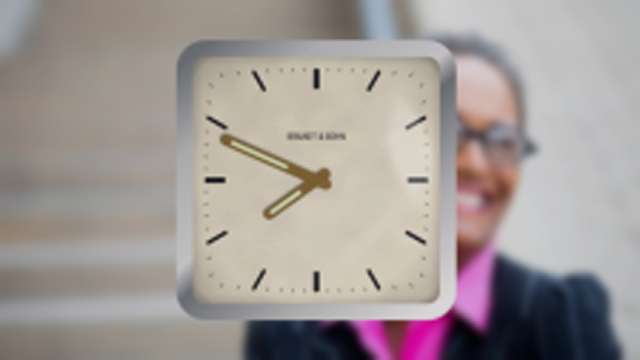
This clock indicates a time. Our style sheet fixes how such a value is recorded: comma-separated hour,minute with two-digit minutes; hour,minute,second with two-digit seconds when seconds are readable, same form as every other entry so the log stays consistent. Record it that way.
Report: 7,49
